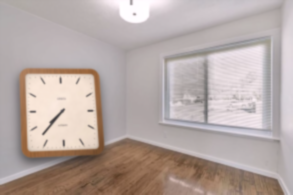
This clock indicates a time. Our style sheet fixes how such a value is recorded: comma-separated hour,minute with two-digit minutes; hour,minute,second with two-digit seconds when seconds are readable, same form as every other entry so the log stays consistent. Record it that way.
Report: 7,37
